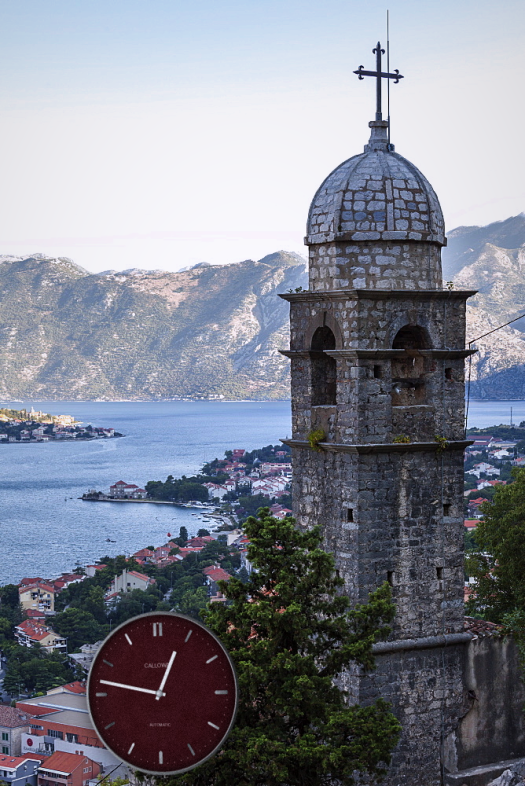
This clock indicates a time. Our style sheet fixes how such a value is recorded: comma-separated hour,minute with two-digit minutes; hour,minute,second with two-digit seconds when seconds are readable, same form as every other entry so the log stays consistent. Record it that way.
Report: 12,47
